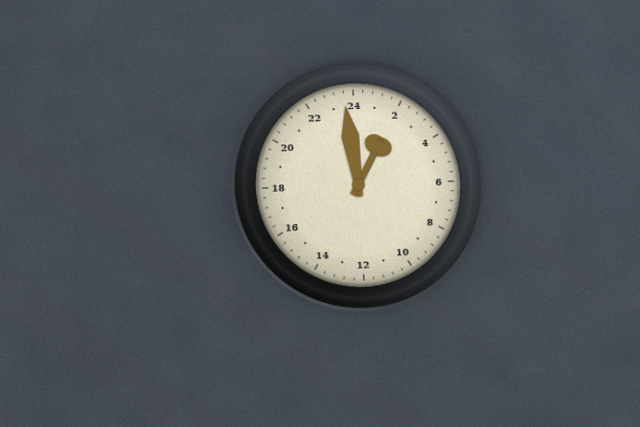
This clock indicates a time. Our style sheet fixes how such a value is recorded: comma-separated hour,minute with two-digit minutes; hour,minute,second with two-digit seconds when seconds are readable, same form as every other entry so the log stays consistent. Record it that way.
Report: 1,59
